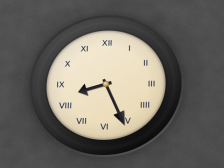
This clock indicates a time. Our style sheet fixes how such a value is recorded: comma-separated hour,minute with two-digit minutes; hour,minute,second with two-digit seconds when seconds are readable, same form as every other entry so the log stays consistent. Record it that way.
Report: 8,26
